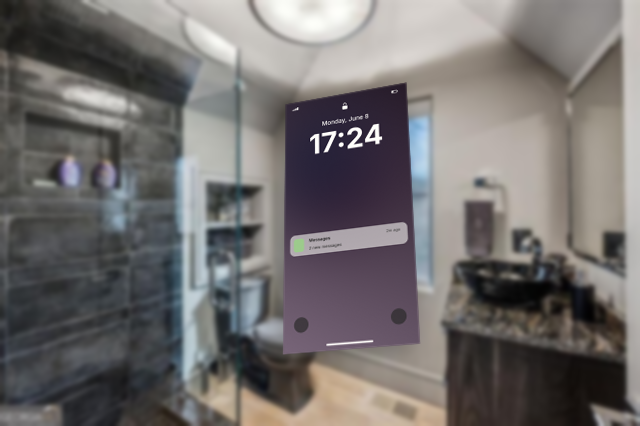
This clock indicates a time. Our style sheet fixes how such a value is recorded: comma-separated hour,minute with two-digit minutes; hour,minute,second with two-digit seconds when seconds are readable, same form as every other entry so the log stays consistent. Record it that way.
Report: 17,24
